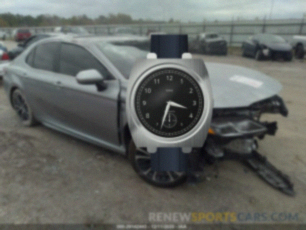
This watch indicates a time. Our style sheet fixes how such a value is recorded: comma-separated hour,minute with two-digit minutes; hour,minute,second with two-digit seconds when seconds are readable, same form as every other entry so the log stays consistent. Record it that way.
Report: 3,33
